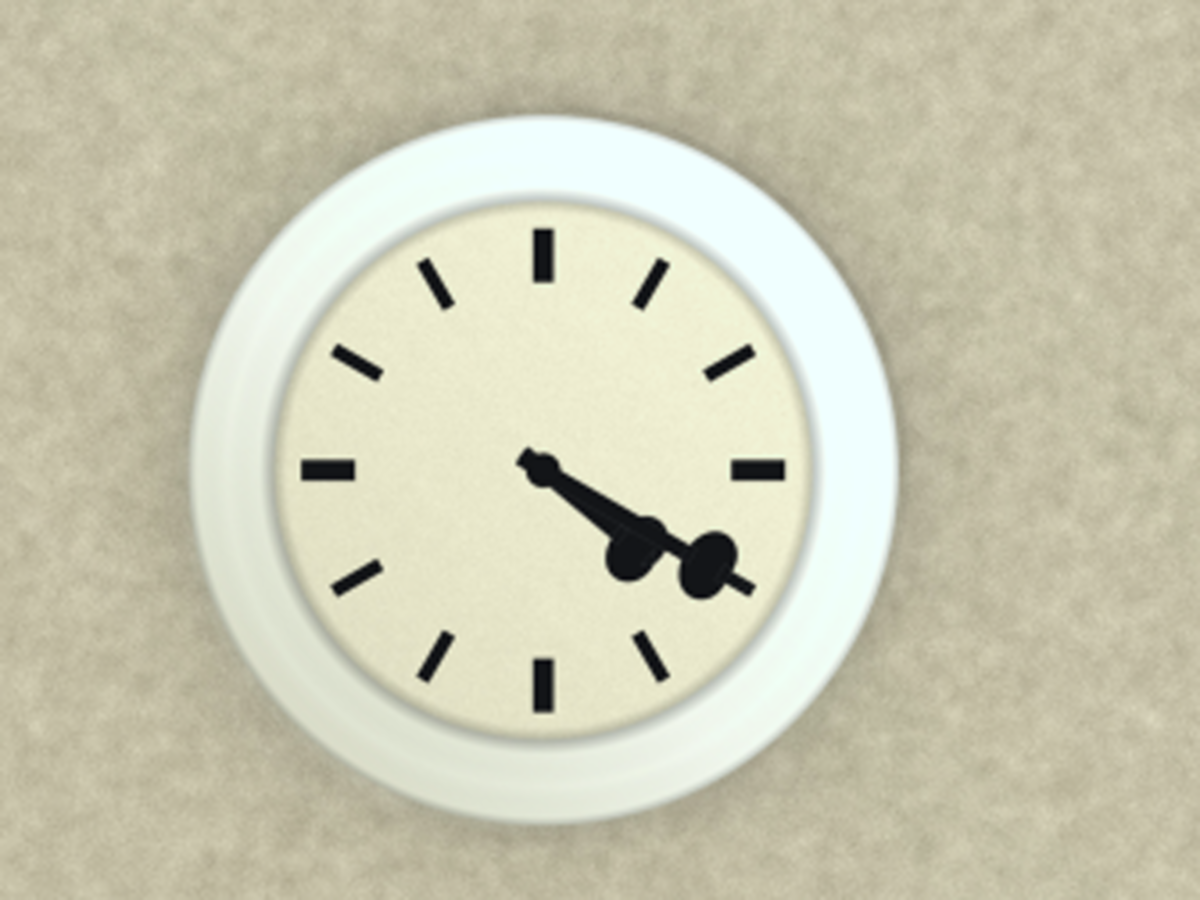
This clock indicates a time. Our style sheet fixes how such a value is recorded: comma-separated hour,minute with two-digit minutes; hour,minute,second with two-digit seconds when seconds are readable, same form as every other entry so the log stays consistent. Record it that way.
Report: 4,20
